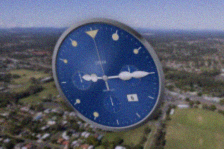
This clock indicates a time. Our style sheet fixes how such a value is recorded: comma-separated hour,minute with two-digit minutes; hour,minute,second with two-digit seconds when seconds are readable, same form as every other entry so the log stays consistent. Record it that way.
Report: 9,15
